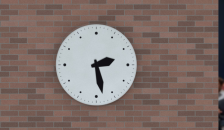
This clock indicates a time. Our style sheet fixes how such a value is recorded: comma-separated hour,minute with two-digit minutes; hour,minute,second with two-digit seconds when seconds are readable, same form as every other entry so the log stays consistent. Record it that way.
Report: 2,28
